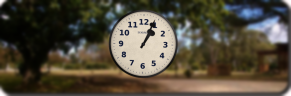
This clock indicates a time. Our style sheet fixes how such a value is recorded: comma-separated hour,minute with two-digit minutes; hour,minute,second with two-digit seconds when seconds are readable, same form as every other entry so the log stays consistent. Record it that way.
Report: 1,04
